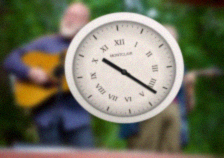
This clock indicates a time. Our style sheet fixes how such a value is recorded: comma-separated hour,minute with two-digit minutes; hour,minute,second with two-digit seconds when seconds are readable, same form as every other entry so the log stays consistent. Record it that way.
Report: 10,22
